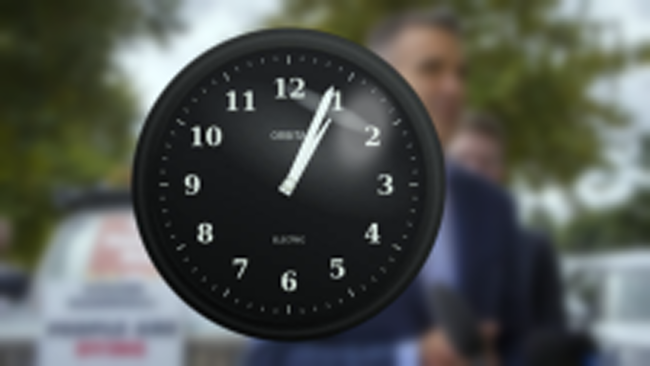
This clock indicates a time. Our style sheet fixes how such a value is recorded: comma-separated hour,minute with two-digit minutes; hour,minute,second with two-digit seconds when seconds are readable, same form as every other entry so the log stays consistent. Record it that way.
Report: 1,04
